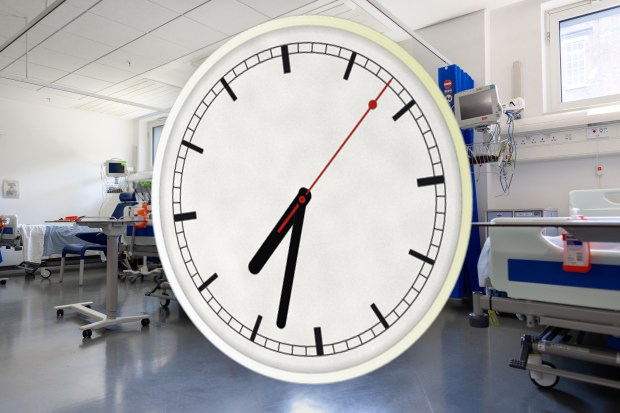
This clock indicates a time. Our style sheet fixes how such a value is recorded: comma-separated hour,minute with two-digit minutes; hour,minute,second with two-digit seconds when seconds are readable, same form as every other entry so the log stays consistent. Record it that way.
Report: 7,33,08
